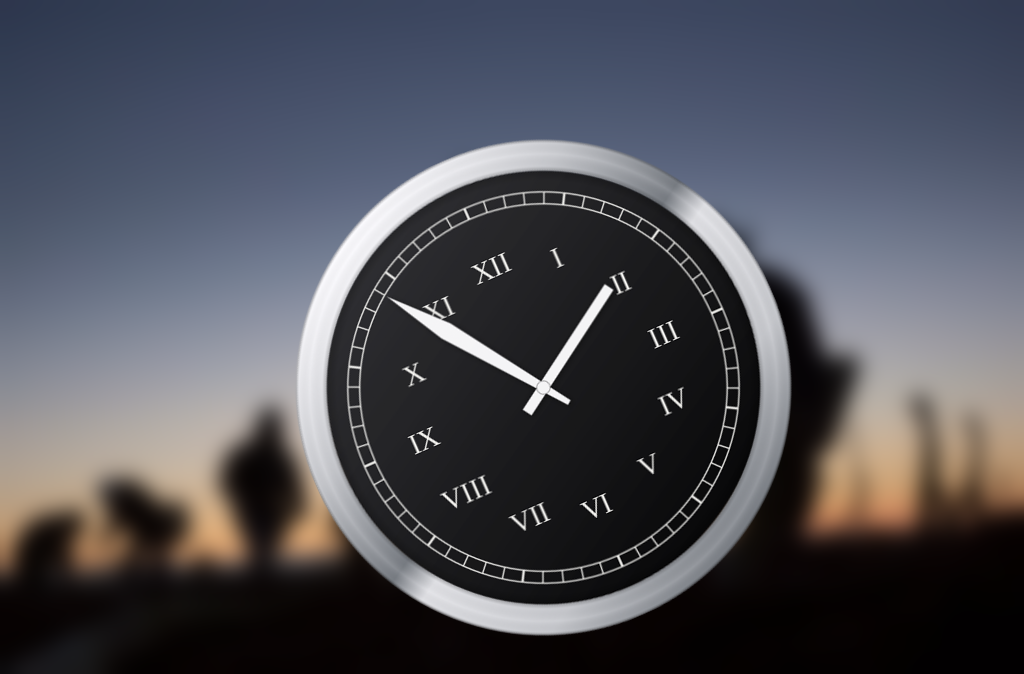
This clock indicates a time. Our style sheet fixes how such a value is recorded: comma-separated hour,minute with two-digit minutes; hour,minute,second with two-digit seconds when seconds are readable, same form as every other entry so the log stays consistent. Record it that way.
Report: 1,54
